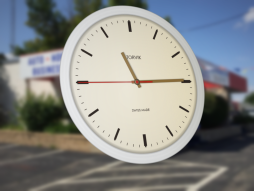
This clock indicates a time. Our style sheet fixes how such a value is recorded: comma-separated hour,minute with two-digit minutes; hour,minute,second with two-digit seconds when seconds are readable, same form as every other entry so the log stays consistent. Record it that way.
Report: 11,14,45
